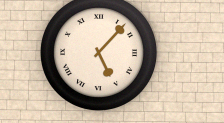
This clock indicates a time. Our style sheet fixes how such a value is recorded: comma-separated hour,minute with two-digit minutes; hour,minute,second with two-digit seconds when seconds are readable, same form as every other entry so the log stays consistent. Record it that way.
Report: 5,07
